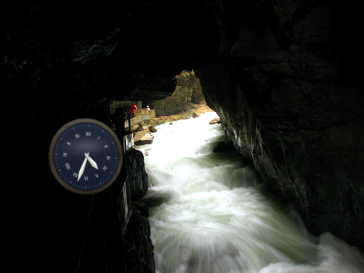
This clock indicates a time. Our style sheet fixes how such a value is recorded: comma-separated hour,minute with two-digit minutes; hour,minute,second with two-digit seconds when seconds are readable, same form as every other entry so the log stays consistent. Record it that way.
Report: 4,33
